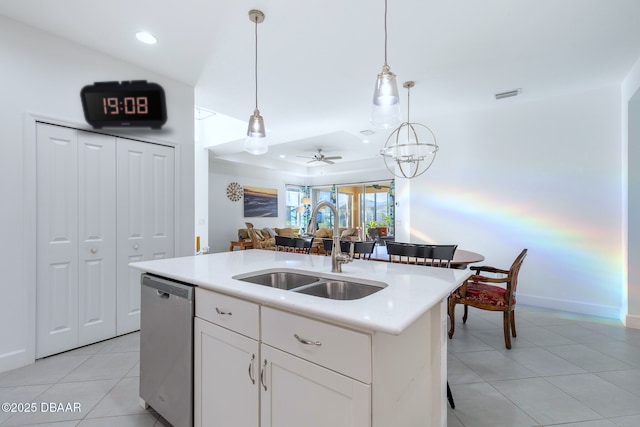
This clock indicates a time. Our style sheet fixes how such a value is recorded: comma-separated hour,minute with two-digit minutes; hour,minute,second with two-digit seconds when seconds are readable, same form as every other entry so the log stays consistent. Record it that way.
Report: 19,08
